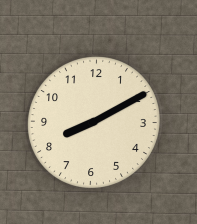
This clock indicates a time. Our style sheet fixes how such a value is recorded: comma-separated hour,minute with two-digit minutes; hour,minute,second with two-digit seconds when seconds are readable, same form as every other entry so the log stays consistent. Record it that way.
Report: 8,10
